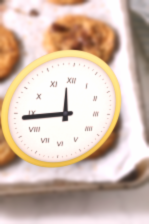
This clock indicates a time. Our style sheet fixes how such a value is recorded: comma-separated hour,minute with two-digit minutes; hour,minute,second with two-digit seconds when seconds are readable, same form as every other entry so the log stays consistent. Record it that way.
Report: 11,44
